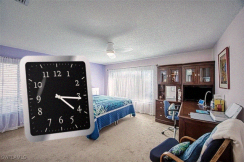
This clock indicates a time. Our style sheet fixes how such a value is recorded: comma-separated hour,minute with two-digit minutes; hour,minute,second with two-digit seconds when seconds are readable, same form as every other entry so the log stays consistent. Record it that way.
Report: 4,16
